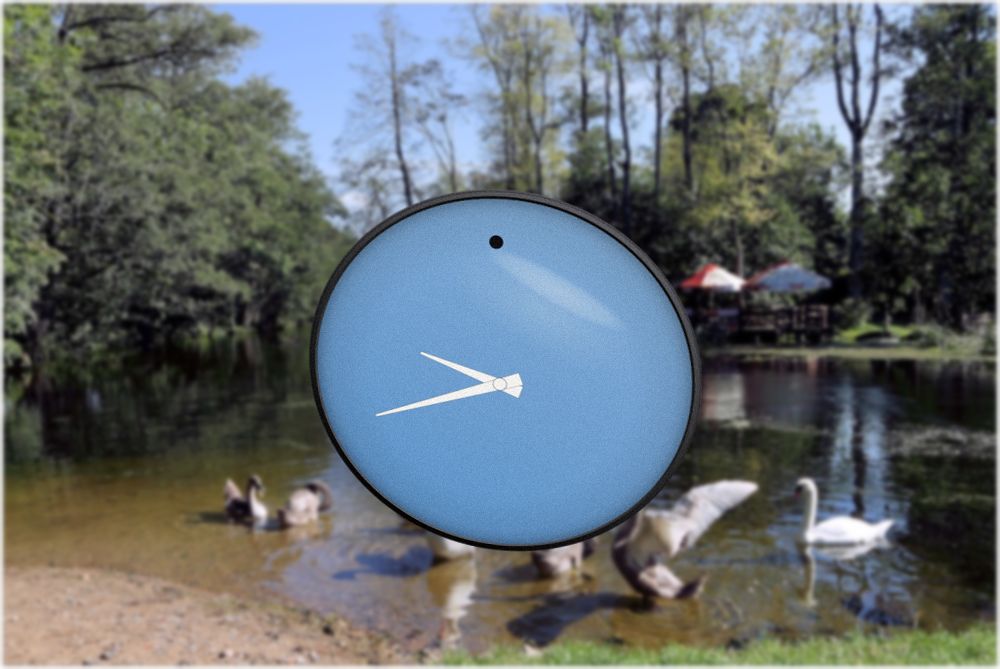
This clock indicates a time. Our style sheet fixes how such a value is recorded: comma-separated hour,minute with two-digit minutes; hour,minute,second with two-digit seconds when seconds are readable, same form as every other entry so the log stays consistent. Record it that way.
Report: 9,42
